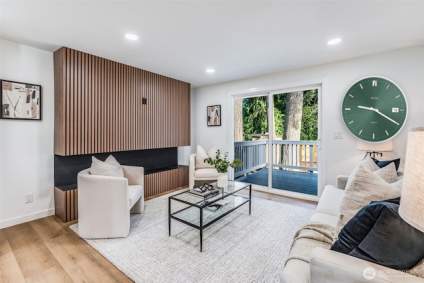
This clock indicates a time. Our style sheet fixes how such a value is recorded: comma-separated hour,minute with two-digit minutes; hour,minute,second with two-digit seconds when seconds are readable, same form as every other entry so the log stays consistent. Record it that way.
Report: 9,20
